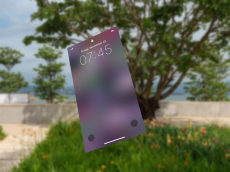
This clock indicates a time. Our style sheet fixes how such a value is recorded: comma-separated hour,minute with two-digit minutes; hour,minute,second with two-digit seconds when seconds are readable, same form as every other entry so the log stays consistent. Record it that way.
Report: 7,45
